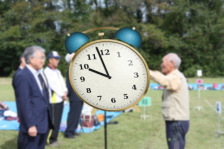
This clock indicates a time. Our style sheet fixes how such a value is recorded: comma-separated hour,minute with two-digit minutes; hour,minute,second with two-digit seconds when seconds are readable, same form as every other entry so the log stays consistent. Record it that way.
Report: 9,58
